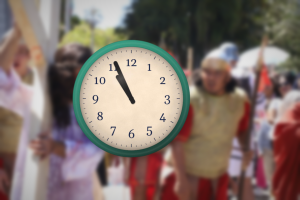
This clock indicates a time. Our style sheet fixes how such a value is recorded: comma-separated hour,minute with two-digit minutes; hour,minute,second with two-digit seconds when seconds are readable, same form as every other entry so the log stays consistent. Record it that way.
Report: 10,56
